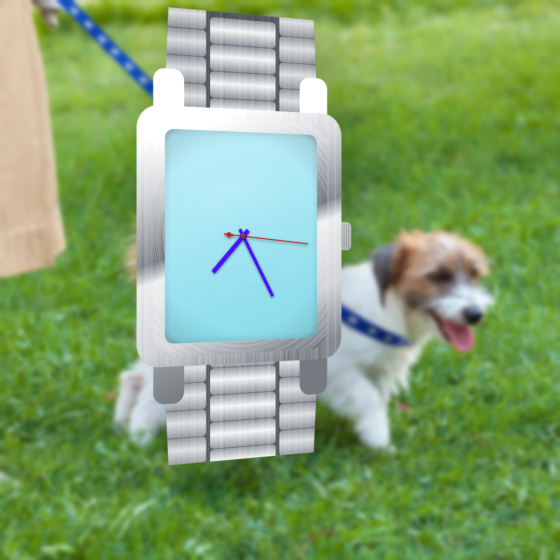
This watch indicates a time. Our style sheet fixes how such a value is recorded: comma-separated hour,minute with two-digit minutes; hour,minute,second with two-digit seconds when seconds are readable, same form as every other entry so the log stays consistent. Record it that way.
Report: 7,25,16
